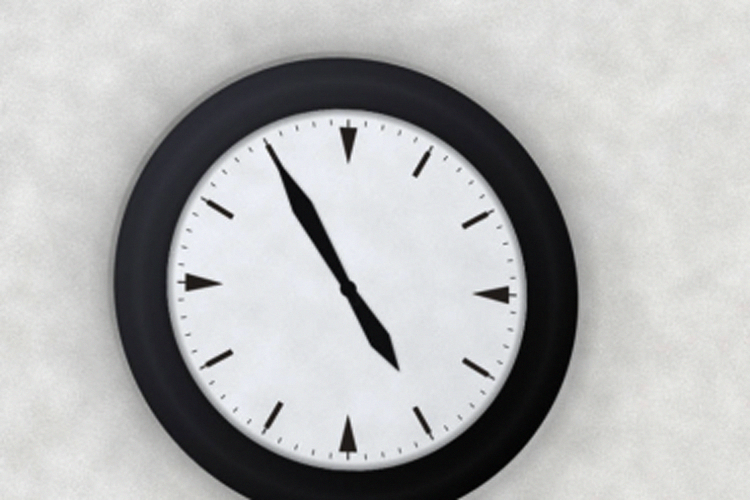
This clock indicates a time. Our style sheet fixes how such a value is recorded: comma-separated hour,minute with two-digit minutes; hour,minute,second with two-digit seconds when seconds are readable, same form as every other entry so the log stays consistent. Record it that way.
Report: 4,55
